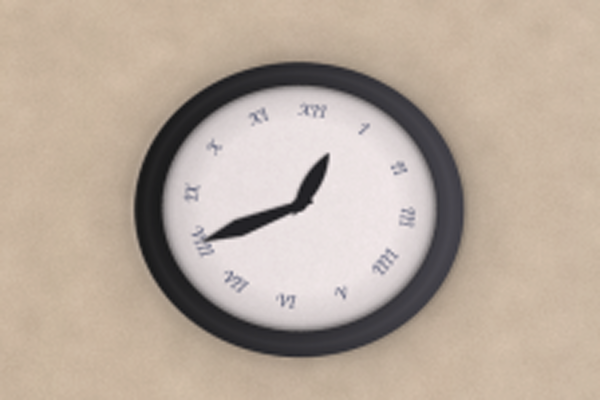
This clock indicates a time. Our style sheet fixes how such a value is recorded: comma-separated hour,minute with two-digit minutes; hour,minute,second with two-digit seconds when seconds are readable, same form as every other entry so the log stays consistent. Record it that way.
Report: 12,40
